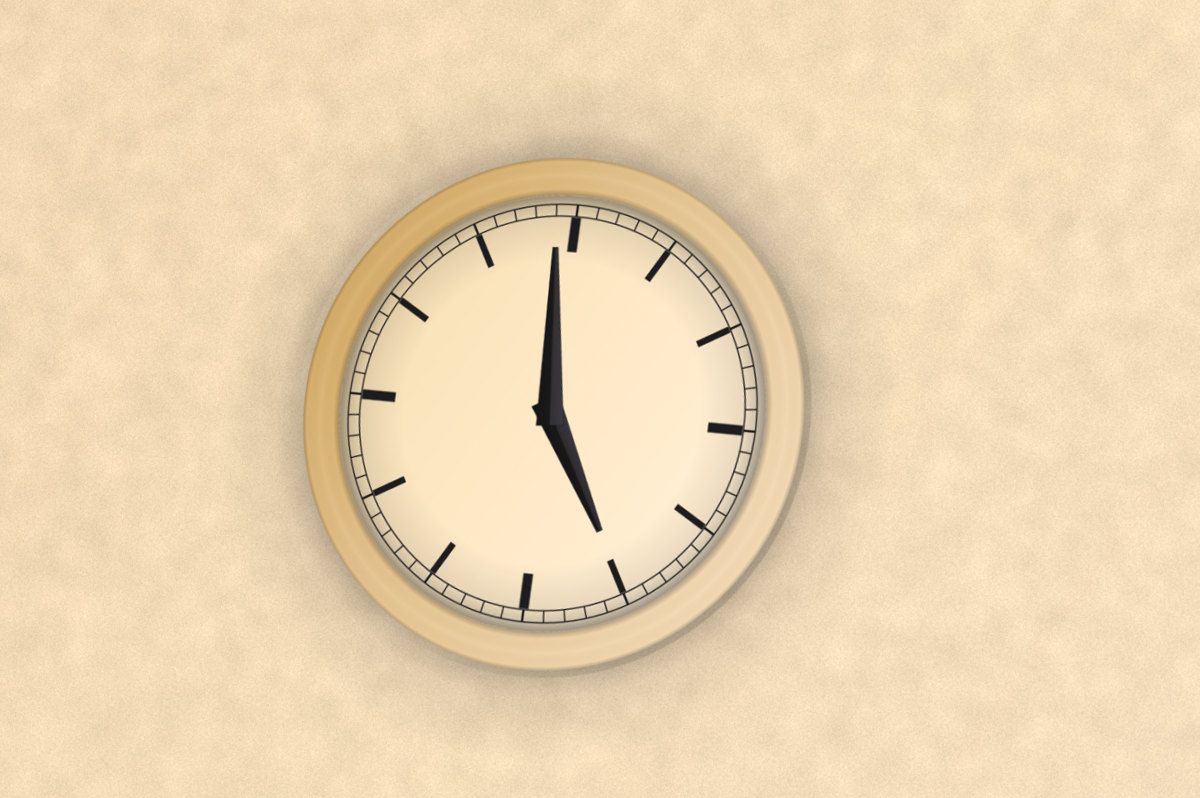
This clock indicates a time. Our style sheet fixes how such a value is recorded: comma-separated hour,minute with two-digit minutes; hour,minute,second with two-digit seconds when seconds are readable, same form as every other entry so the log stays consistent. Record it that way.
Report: 4,59
